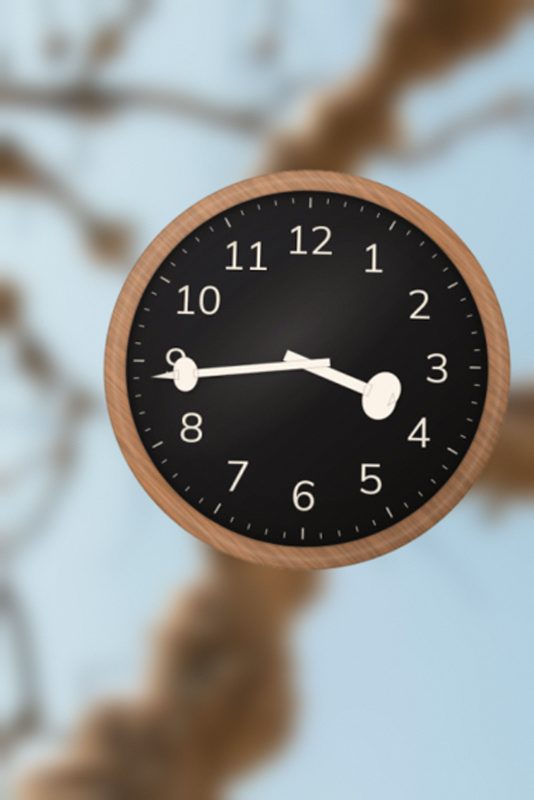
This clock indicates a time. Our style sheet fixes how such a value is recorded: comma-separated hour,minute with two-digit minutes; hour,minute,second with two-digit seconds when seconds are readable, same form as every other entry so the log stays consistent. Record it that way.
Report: 3,44
